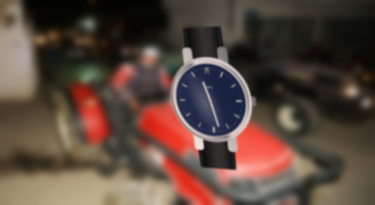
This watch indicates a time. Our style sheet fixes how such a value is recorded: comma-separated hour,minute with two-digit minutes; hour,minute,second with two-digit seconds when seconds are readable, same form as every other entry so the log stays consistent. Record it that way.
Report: 11,28
